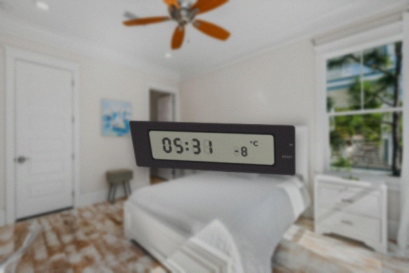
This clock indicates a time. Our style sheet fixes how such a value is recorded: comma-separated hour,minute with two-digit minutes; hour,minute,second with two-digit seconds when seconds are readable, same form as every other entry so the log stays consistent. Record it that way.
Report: 5,31
